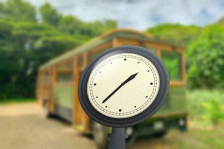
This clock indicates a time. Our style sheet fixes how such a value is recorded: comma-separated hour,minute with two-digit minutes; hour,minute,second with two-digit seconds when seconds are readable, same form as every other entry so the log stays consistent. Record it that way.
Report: 1,37
